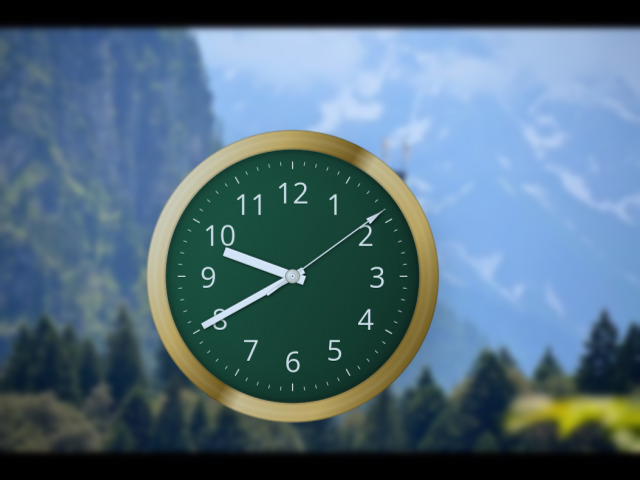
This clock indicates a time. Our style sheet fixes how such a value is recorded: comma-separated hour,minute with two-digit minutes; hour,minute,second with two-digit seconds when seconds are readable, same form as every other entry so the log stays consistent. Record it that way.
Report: 9,40,09
